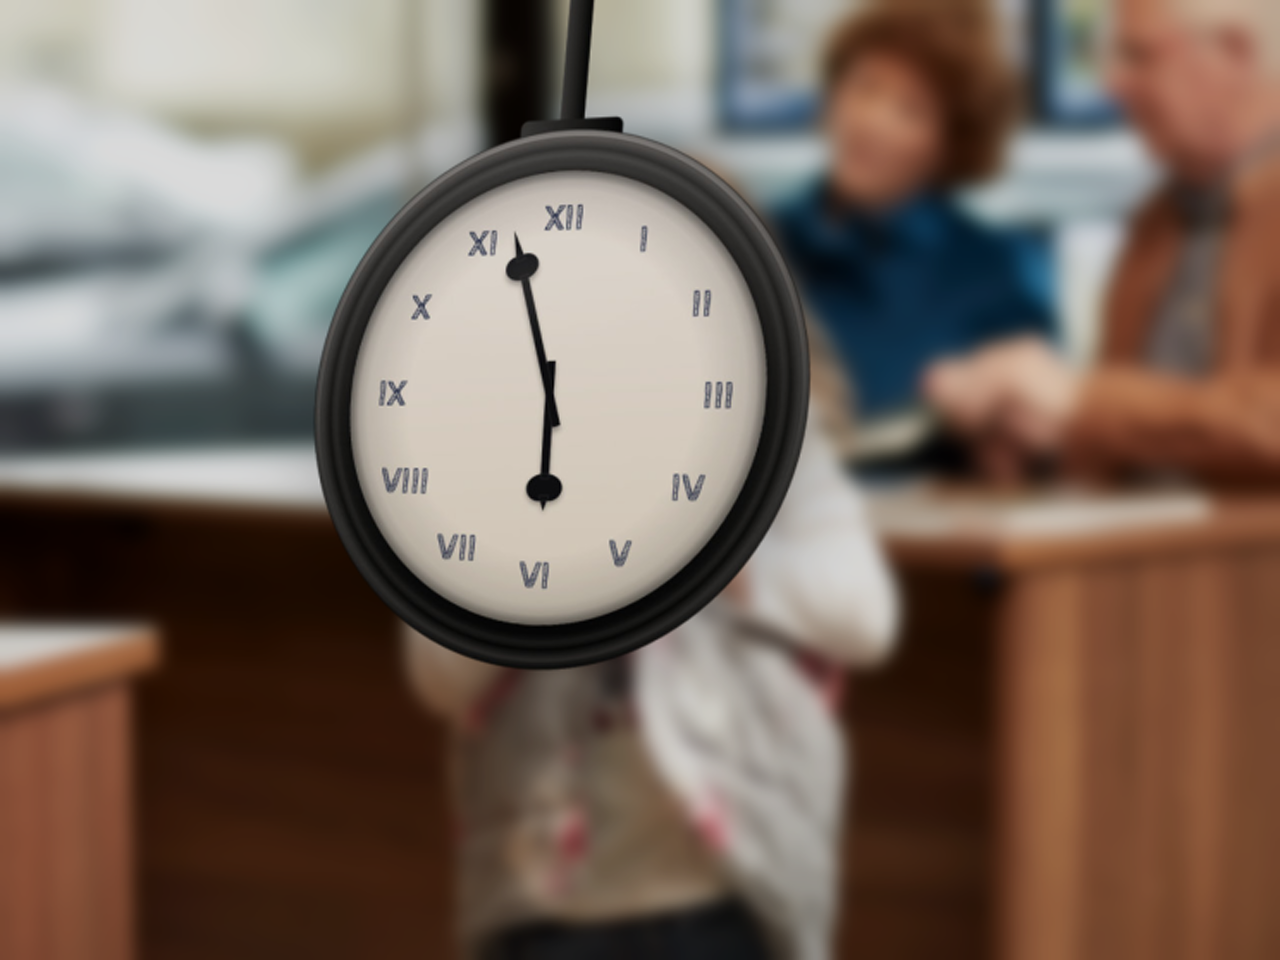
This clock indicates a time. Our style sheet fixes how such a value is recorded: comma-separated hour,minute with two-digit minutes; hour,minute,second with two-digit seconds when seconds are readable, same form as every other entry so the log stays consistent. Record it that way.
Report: 5,57
